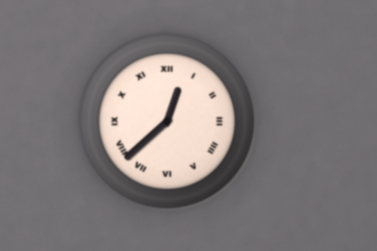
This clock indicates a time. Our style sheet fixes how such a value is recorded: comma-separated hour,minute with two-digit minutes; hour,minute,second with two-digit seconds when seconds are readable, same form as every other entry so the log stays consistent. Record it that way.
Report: 12,38
